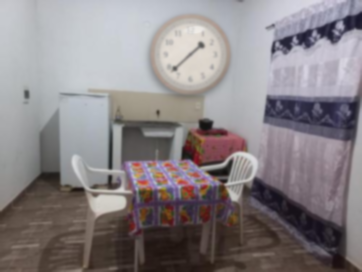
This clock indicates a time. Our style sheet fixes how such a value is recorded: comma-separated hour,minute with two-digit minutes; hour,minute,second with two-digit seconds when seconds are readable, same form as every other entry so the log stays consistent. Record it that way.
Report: 1,38
